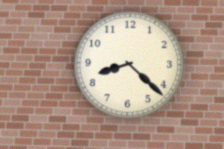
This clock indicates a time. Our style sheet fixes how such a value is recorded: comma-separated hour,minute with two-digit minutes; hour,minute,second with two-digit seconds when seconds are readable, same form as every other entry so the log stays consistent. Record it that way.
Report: 8,22
